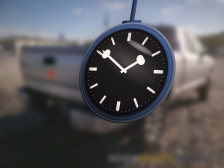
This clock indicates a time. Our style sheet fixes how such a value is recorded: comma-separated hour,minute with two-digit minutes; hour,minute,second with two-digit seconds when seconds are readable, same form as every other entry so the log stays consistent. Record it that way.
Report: 1,51
